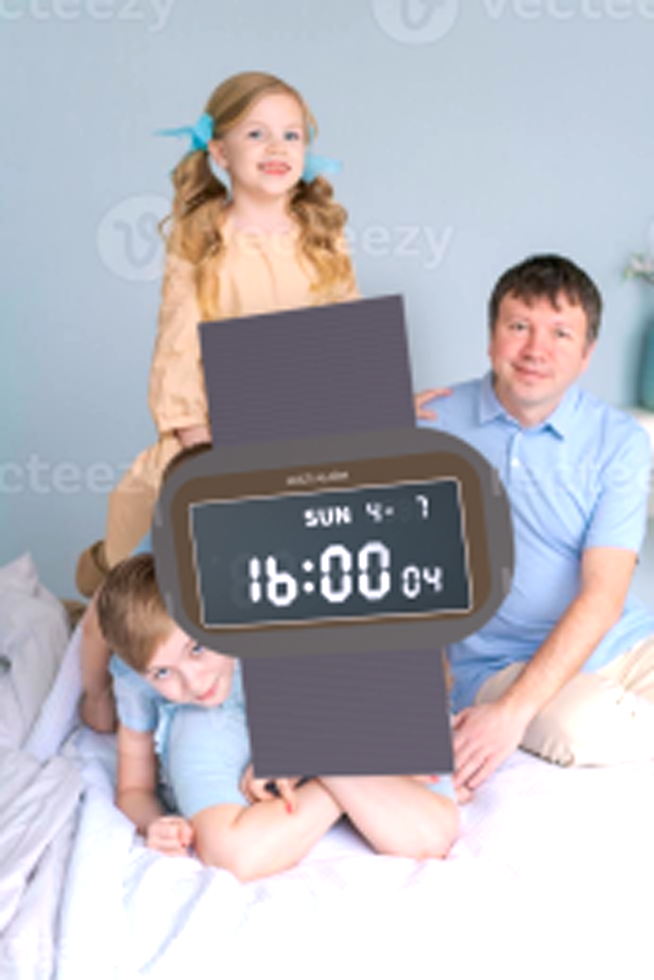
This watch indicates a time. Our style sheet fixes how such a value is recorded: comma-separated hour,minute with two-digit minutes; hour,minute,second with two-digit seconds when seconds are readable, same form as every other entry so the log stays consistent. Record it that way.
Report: 16,00,04
